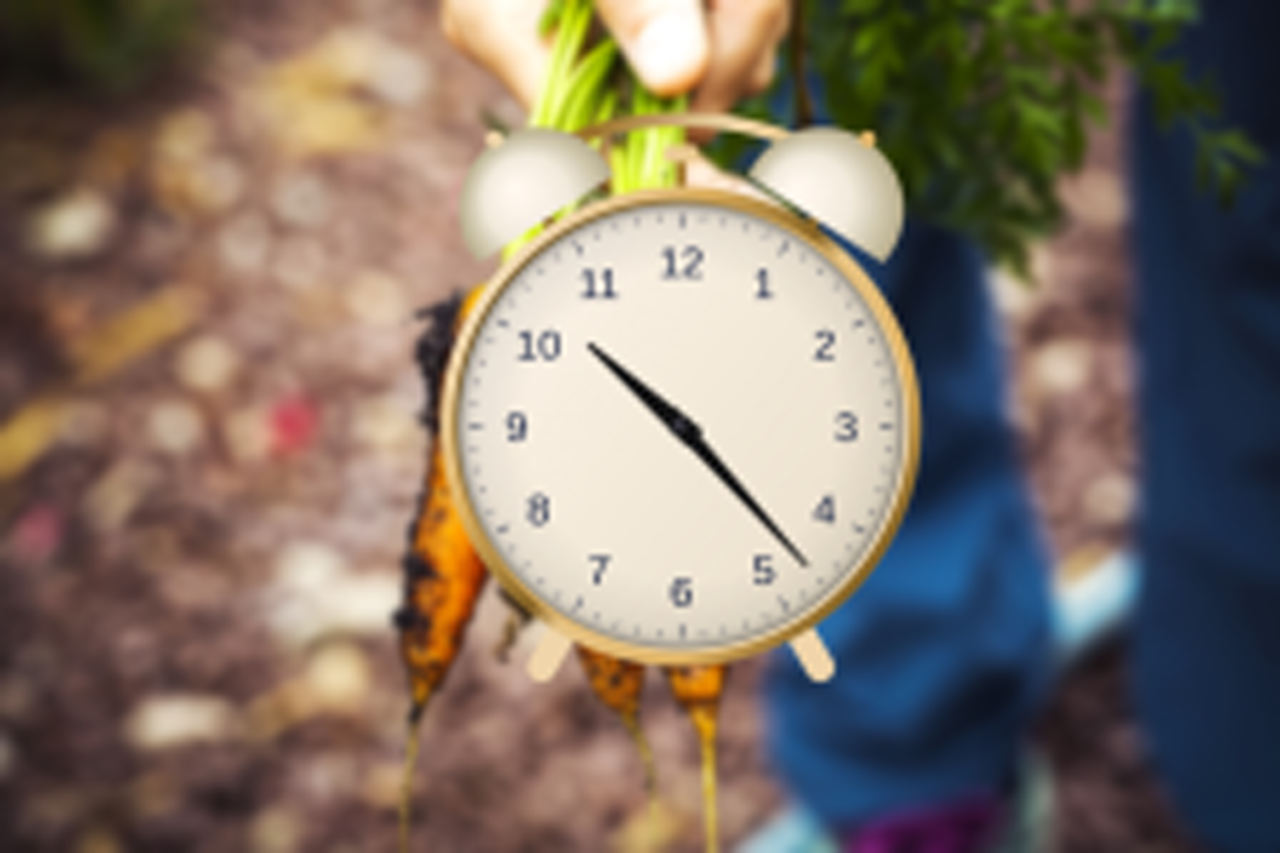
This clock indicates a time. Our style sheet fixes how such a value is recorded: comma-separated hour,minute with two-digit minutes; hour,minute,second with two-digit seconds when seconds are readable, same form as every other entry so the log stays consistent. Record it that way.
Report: 10,23
